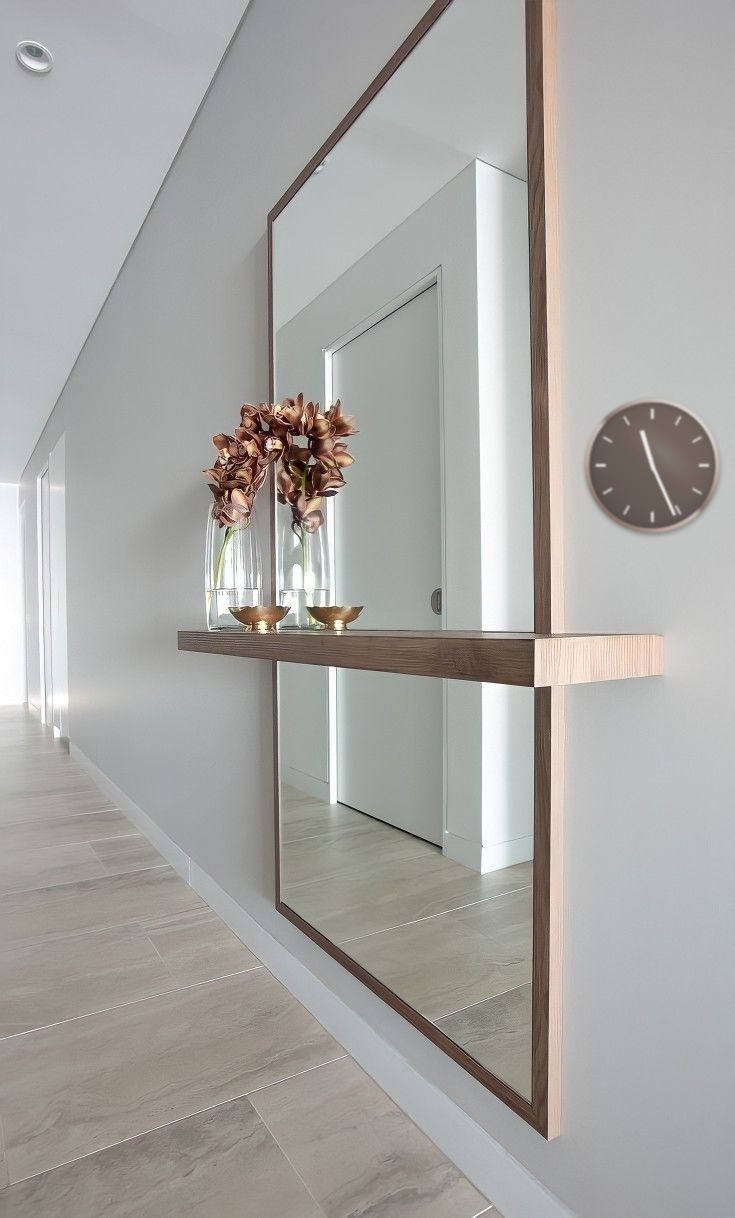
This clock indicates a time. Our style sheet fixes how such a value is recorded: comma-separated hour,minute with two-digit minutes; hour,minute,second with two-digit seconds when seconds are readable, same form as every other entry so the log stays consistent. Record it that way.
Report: 11,26
